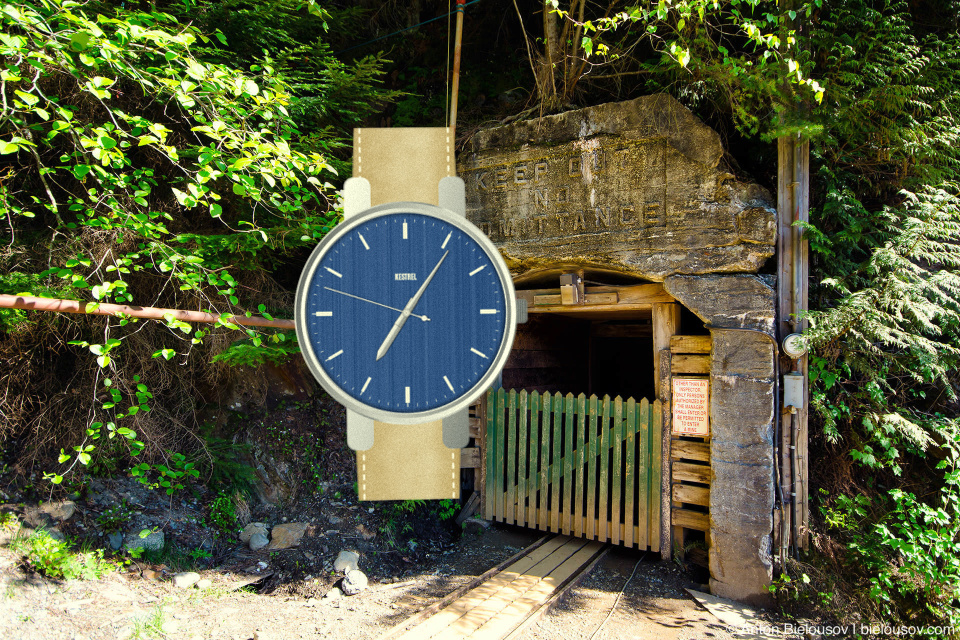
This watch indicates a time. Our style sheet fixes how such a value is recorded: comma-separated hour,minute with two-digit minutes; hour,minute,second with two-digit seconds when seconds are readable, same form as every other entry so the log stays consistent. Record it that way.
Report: 7,05,48
